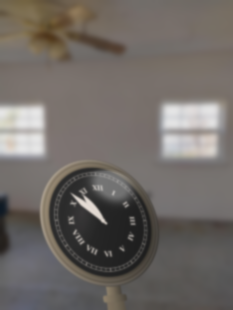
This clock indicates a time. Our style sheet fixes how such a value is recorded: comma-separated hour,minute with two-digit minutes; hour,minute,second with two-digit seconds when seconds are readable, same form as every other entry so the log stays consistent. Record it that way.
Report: 10,52
